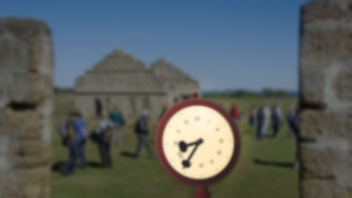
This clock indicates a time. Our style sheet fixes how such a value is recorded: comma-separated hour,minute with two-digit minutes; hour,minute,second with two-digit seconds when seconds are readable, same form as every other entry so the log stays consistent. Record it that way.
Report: 8,36
